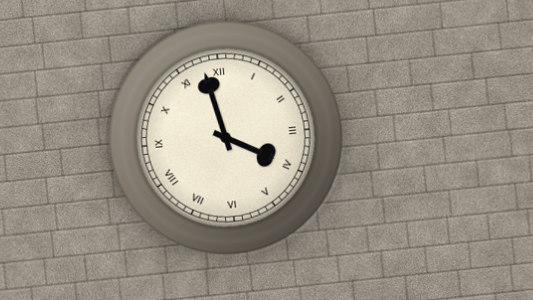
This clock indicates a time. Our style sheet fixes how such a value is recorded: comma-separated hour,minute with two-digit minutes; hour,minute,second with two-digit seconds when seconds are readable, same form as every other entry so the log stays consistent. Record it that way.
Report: 3,58
